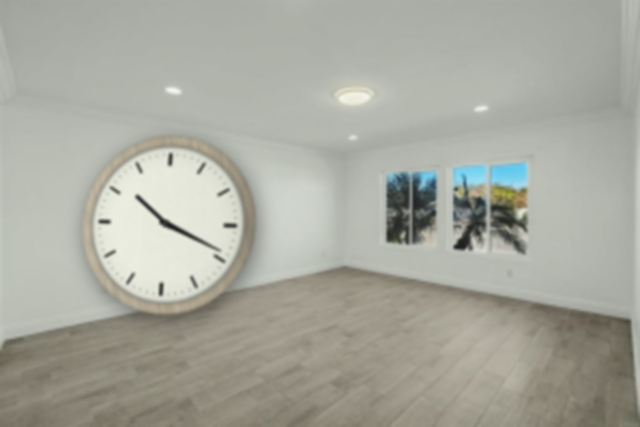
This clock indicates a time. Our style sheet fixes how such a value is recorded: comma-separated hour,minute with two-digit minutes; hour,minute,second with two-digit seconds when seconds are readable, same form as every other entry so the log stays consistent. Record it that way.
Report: 10,19
